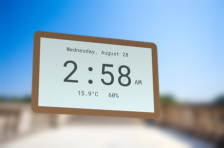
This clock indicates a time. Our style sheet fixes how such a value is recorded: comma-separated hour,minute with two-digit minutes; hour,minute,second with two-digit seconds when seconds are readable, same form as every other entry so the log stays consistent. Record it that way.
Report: 2,58
